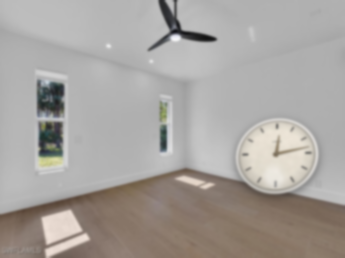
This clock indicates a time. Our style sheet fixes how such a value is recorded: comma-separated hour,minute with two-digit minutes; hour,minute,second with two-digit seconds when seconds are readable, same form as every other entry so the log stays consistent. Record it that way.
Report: 12,13
